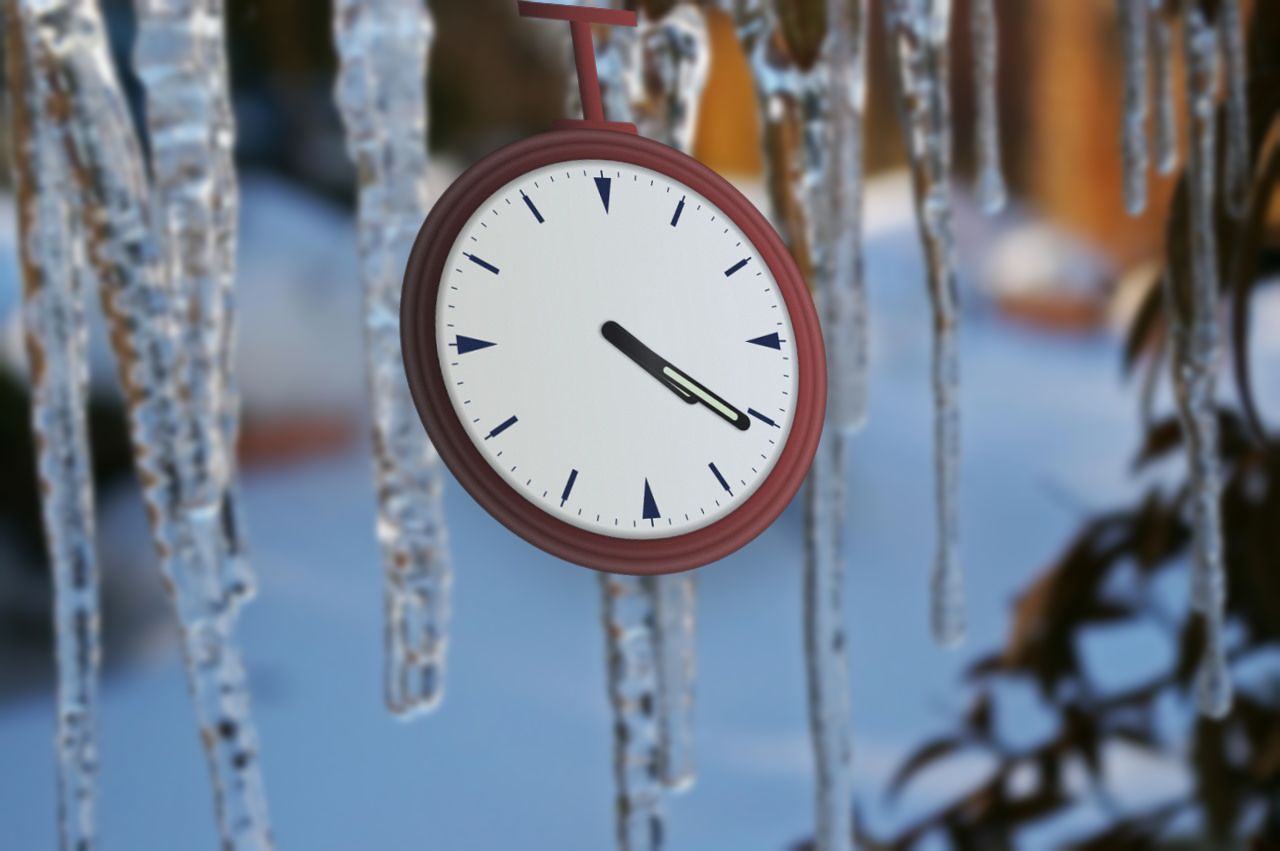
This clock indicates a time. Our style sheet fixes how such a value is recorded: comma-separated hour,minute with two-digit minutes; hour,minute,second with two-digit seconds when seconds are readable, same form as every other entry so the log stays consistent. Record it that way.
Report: 4,21
